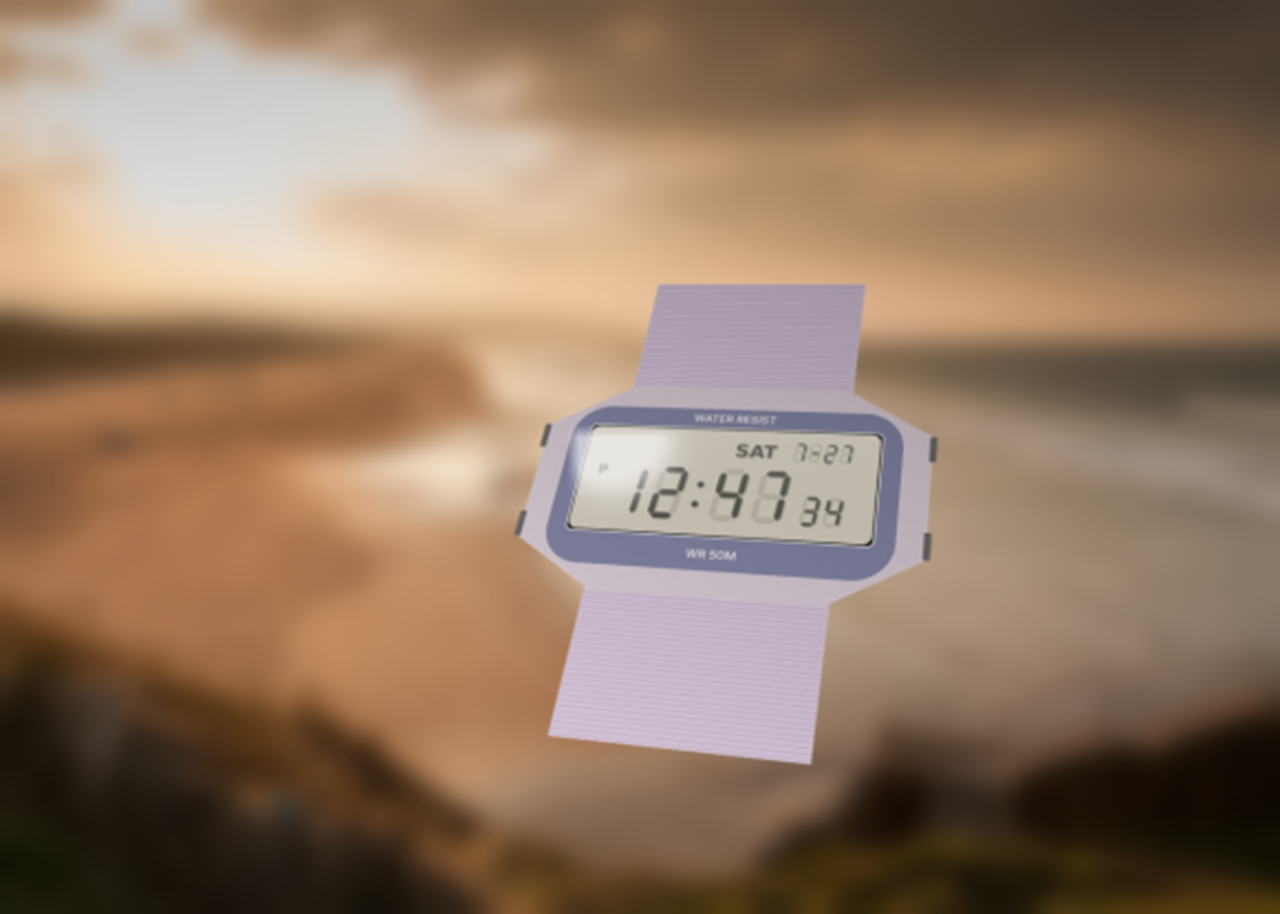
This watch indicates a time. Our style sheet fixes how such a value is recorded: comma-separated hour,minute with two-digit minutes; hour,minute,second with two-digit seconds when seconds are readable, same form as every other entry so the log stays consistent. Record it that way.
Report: 12,47,34
